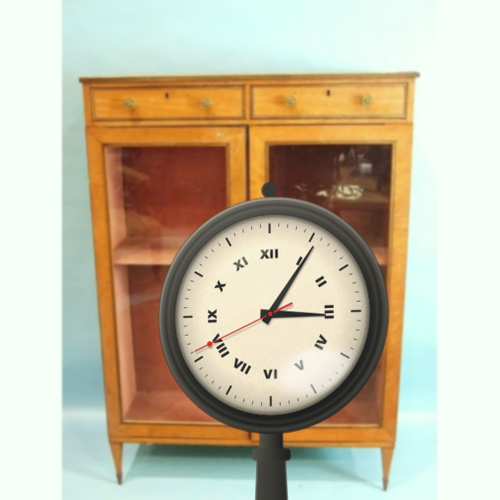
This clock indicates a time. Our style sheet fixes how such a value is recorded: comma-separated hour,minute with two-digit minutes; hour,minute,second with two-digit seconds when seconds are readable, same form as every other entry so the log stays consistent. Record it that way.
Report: 3,05,41
